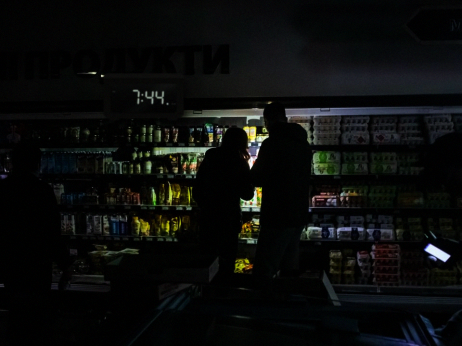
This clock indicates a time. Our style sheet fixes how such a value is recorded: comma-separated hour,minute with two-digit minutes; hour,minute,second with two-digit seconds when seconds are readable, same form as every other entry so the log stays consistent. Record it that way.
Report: 7,44
